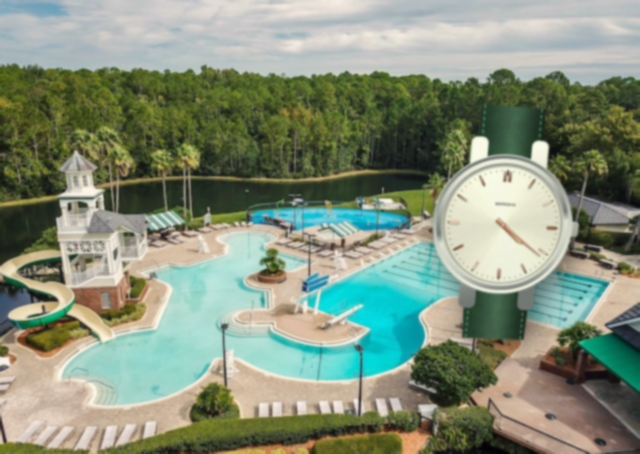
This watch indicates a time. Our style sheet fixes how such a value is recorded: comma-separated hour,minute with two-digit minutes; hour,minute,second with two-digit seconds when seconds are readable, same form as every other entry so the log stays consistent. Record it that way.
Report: 4,21
